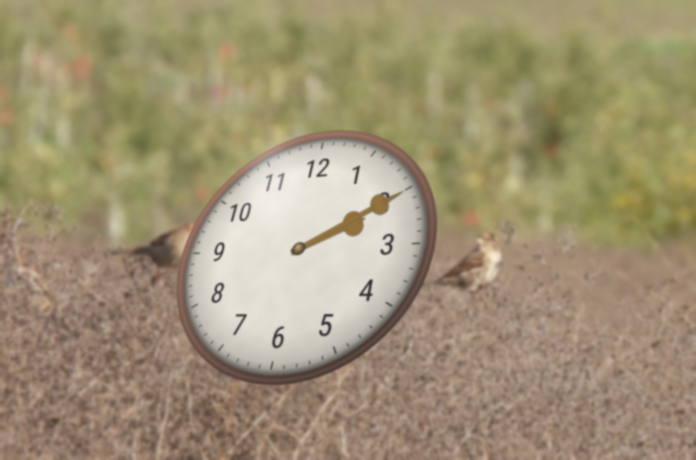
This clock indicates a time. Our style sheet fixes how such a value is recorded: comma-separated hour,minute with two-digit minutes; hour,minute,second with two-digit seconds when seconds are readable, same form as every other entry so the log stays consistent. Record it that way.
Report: 2,10
